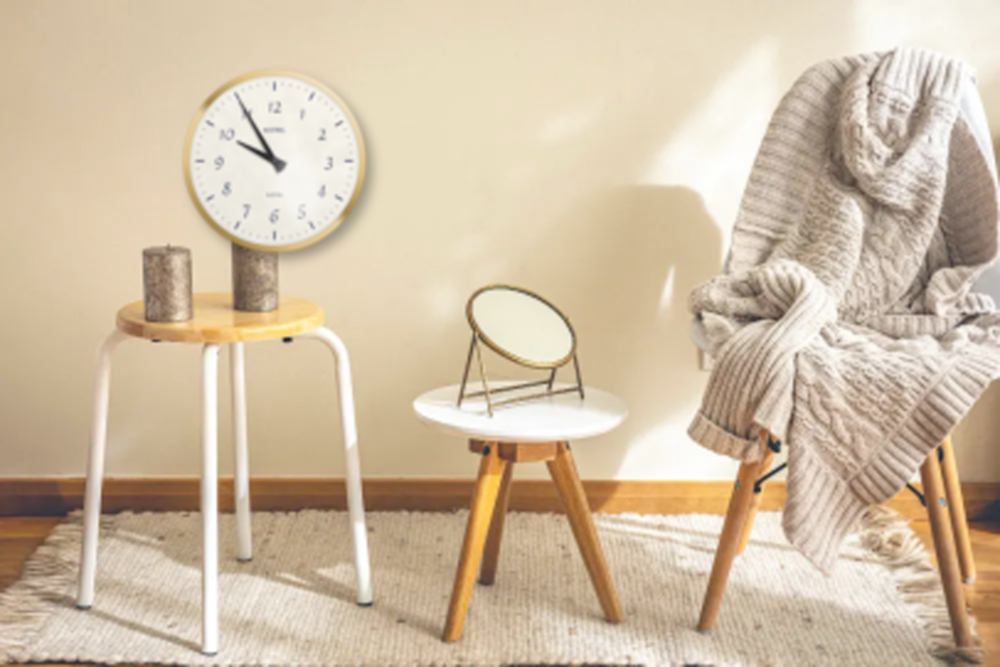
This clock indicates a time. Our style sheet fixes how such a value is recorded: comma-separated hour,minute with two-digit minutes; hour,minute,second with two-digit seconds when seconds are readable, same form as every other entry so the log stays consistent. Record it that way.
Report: 9,55
